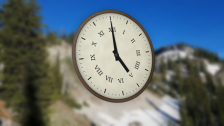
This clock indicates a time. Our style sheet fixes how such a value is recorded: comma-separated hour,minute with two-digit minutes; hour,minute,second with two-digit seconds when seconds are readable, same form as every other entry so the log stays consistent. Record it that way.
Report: 5,00
